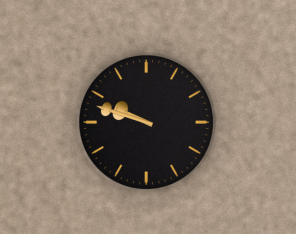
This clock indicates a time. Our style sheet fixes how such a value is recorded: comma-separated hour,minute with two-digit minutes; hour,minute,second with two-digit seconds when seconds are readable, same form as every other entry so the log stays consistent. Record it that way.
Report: 9,48
